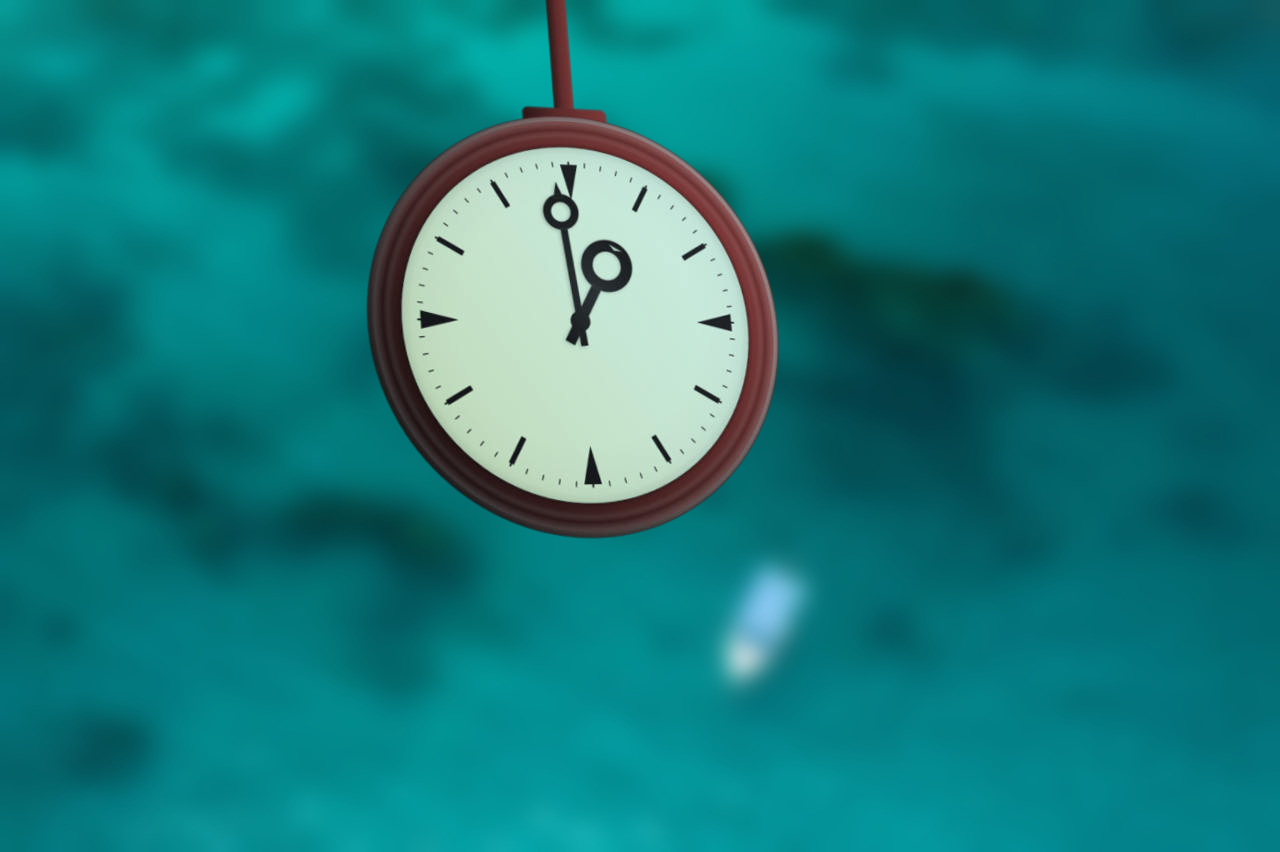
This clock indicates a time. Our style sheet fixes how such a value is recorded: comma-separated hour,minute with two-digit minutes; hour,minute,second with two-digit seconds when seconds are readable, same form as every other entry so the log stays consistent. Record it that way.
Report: 12,59
